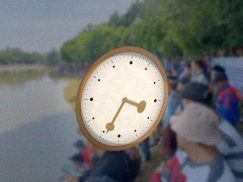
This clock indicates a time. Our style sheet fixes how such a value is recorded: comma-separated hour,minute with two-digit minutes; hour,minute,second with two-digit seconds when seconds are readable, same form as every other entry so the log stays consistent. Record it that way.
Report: 3,34
